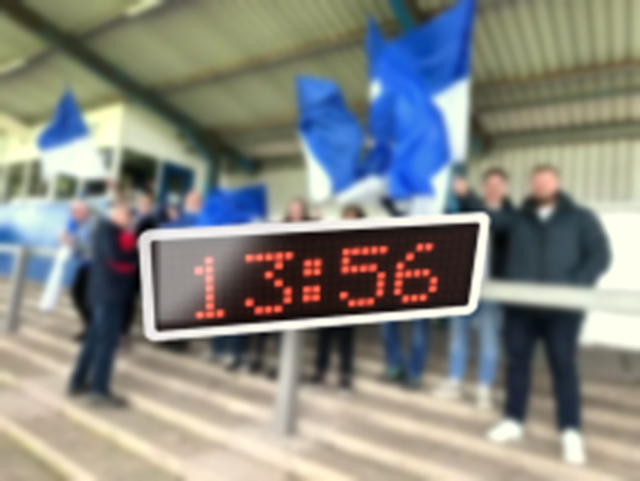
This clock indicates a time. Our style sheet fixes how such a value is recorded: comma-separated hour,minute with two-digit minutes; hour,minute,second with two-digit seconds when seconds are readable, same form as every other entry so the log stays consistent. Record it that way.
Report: 13,56
